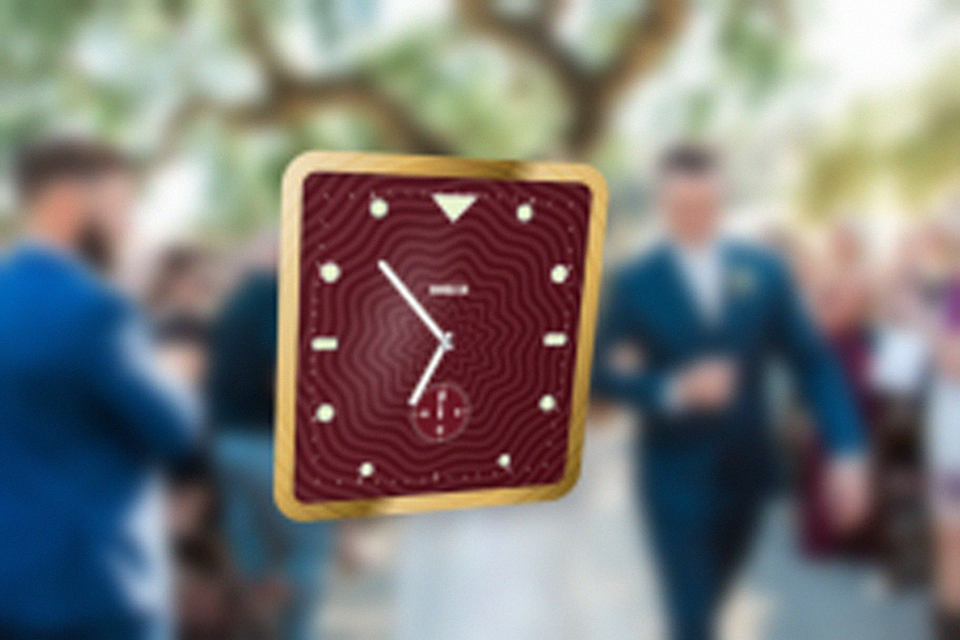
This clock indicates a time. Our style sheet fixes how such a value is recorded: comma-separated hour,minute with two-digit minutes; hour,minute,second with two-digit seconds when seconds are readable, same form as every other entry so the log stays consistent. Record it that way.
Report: 6,53
